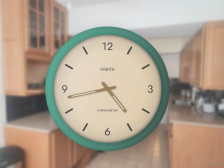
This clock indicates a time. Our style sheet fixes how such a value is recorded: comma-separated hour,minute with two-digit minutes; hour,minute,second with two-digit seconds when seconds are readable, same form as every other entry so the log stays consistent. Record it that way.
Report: 4,43
